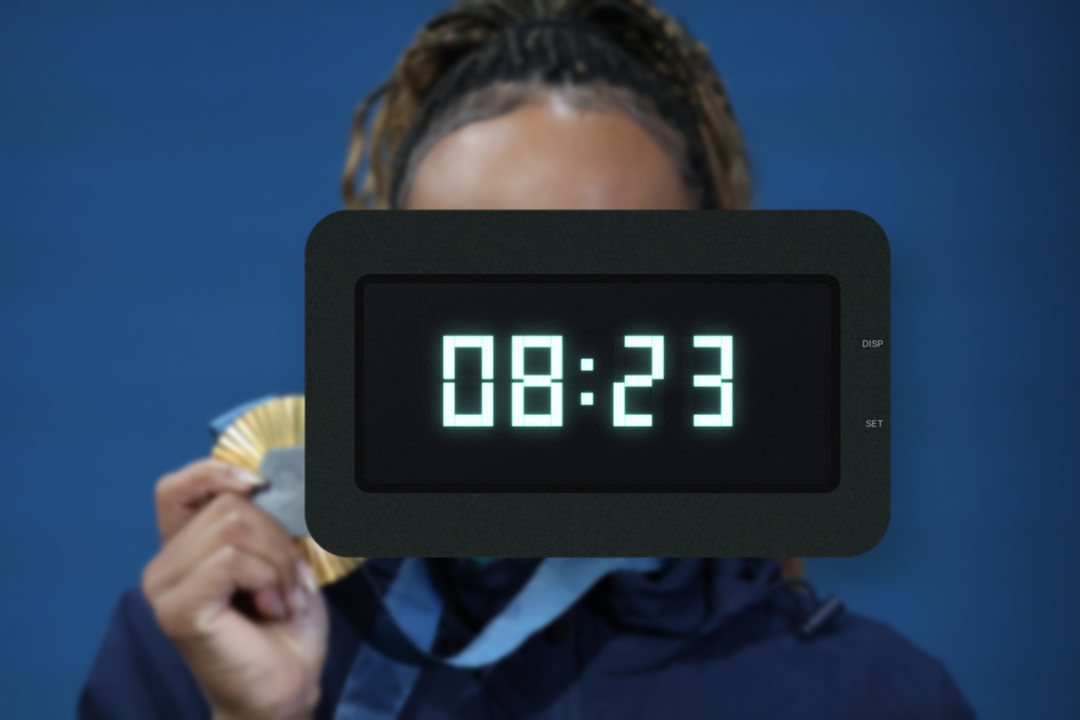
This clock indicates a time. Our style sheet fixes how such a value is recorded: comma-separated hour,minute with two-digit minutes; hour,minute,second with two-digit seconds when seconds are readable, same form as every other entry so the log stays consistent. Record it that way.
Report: 8,23
